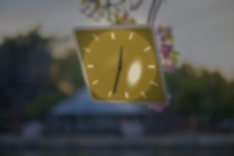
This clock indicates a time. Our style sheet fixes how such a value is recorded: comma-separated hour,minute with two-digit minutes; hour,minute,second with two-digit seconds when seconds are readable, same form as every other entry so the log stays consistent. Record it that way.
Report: 12,34
